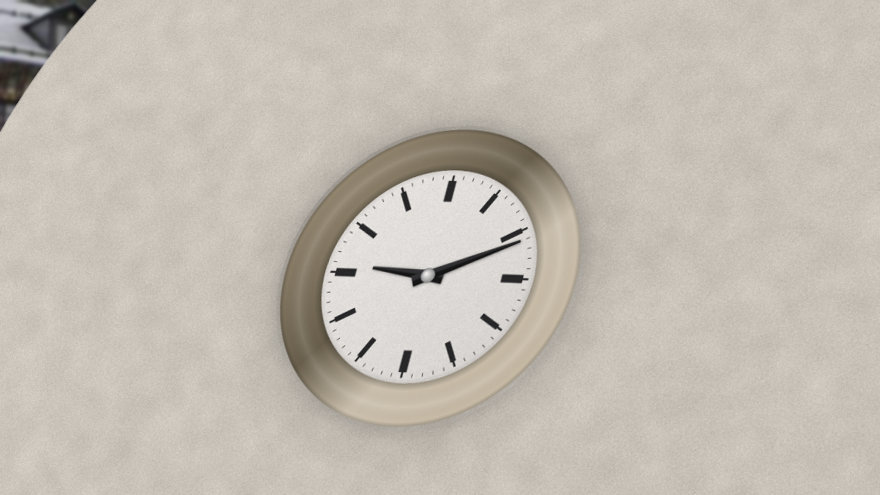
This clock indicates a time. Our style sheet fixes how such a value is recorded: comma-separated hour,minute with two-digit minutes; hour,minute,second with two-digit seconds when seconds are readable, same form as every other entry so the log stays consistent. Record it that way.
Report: 9,11
